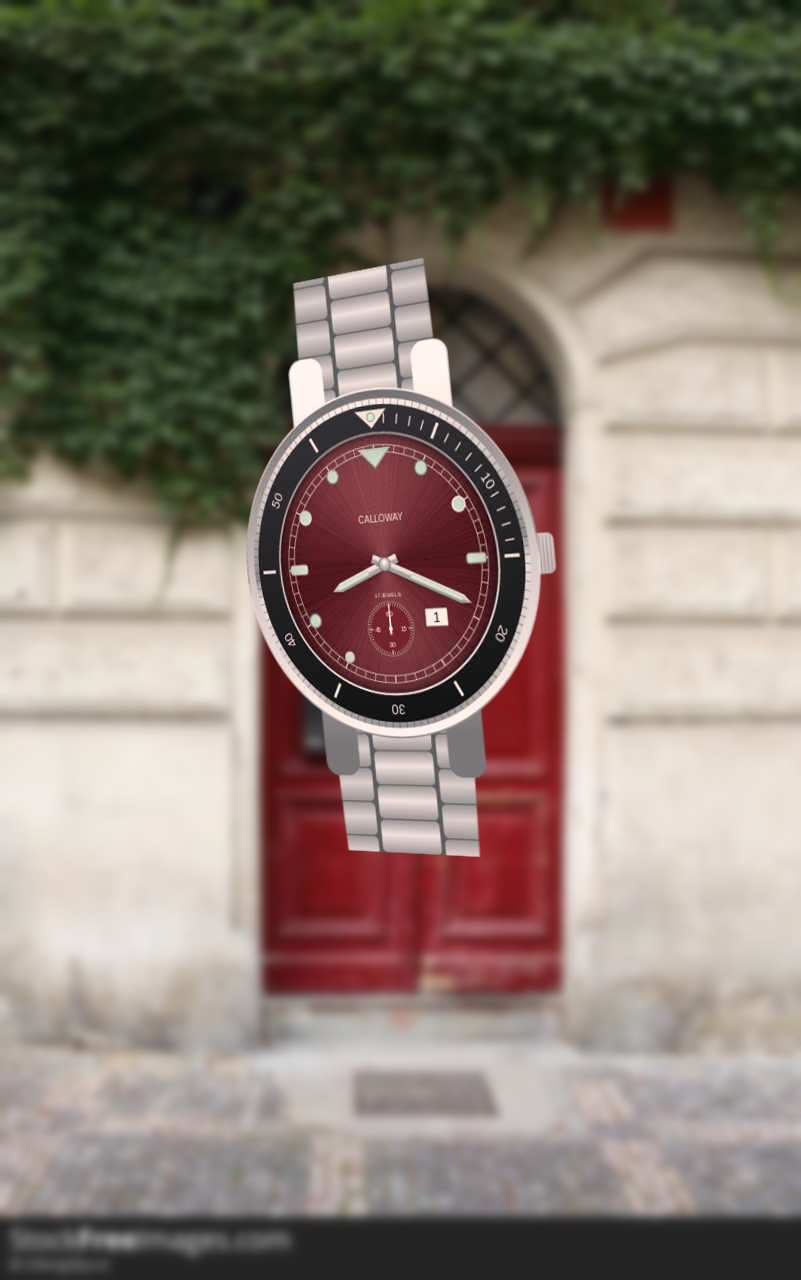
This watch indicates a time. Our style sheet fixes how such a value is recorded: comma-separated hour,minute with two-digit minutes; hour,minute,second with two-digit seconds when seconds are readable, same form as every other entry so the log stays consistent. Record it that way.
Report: 8,19
